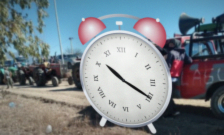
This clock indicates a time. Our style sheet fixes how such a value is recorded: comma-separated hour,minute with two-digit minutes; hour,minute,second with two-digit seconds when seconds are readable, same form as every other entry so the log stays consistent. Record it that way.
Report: 10,20
